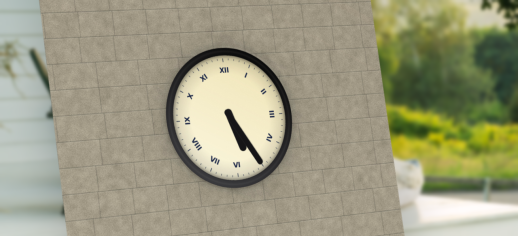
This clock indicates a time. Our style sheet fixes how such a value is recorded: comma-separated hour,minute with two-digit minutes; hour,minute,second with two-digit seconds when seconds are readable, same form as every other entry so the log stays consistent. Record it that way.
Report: 5,25
